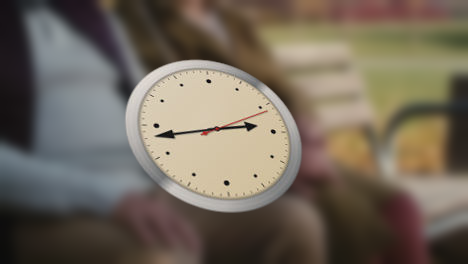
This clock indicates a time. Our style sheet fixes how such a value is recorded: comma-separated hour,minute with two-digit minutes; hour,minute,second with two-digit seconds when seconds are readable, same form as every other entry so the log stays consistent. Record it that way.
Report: 2,43,11
